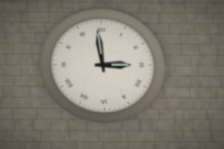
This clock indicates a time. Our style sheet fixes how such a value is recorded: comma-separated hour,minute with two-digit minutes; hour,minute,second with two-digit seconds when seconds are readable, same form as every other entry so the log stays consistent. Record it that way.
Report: 2,59
